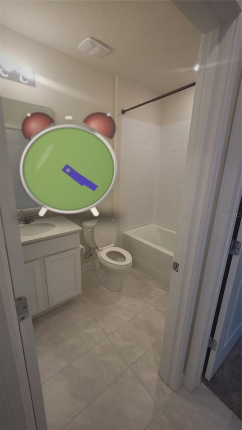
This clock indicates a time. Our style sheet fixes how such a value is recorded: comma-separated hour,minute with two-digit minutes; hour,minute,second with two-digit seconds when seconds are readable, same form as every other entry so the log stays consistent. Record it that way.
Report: 4,21
